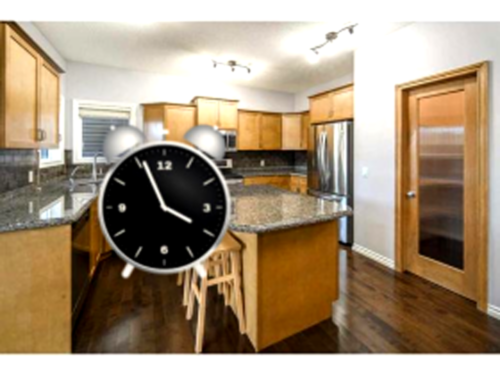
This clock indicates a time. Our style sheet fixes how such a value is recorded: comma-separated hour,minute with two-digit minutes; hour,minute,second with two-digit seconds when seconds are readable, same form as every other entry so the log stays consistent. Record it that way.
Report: 3,56
